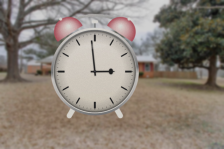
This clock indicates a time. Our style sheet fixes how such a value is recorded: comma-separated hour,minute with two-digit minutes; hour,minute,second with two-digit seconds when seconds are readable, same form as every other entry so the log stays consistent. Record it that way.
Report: 2,59
